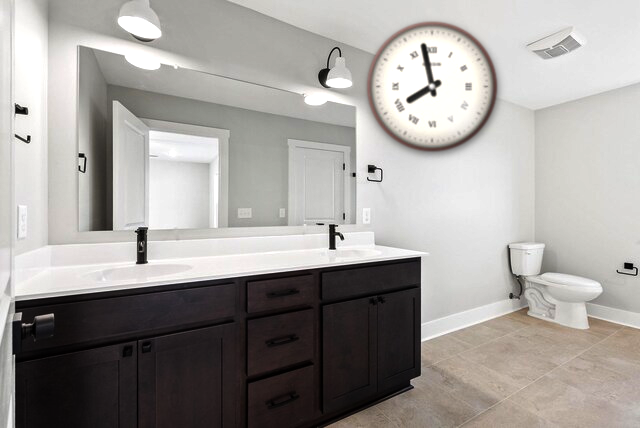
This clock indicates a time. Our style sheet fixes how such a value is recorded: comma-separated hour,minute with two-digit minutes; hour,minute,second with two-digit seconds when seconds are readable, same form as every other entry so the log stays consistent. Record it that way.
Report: 7,58
